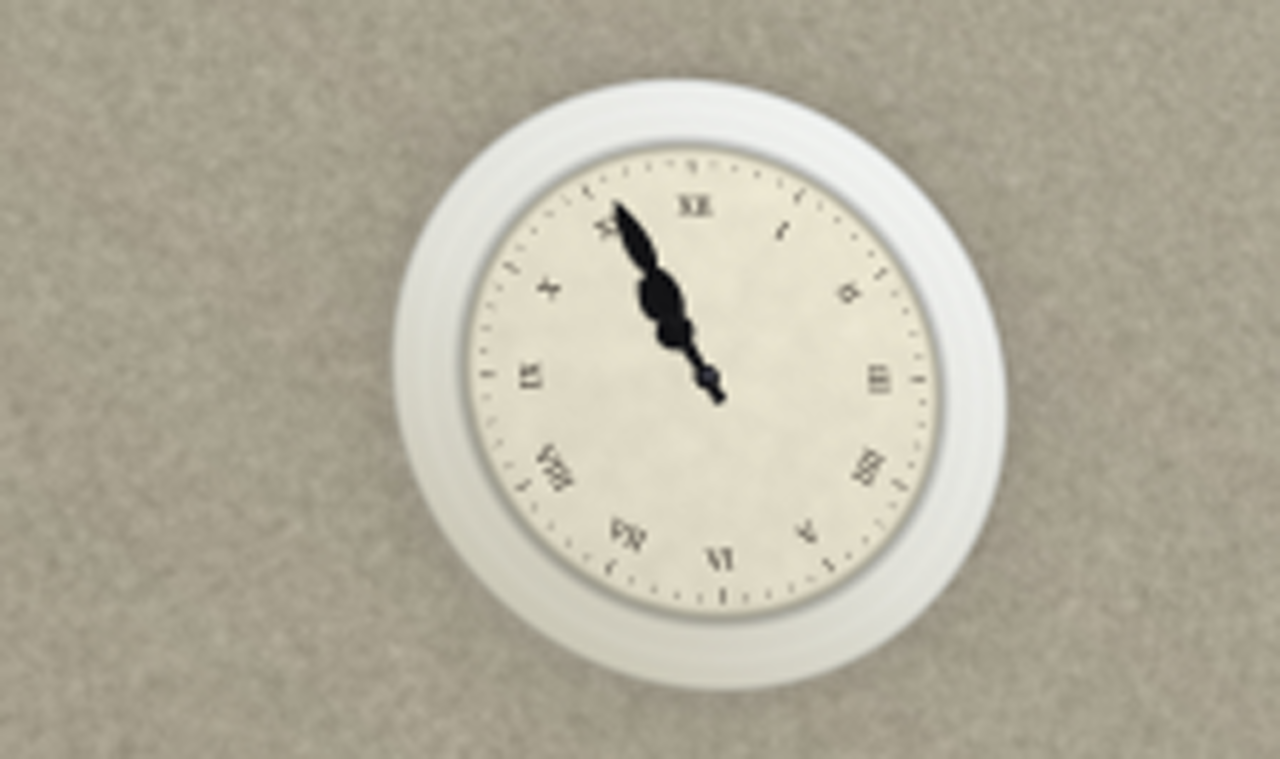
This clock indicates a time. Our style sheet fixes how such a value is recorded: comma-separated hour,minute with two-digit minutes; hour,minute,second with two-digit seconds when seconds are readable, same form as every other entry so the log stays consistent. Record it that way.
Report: 10,56
